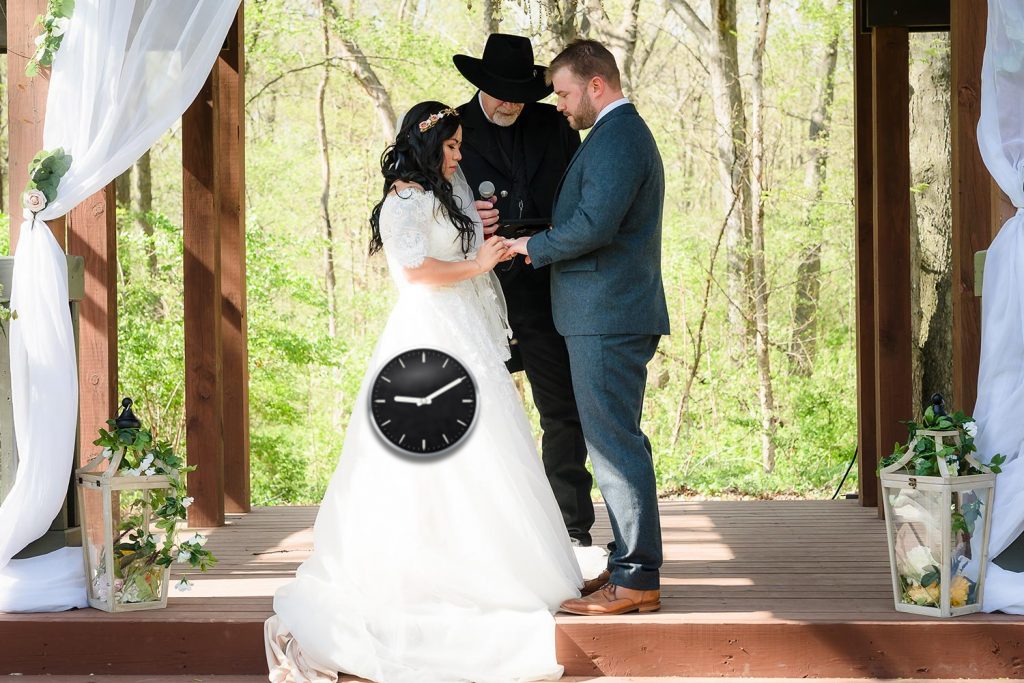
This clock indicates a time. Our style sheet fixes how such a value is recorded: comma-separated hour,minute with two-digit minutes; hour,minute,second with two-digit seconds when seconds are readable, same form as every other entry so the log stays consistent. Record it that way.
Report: 9,10
